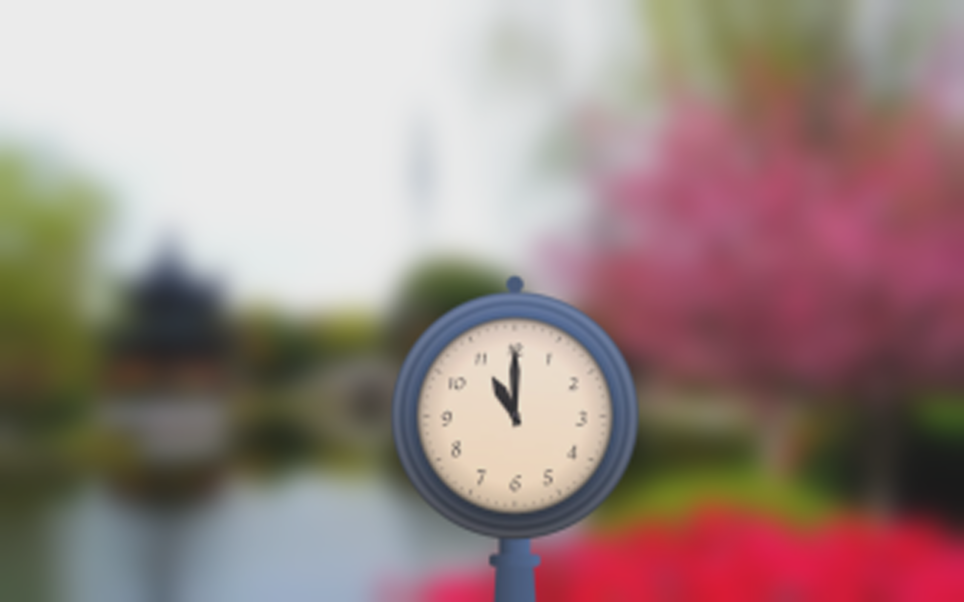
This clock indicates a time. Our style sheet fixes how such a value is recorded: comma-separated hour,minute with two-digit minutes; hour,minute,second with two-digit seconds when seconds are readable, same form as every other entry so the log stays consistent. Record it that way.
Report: 11,00
